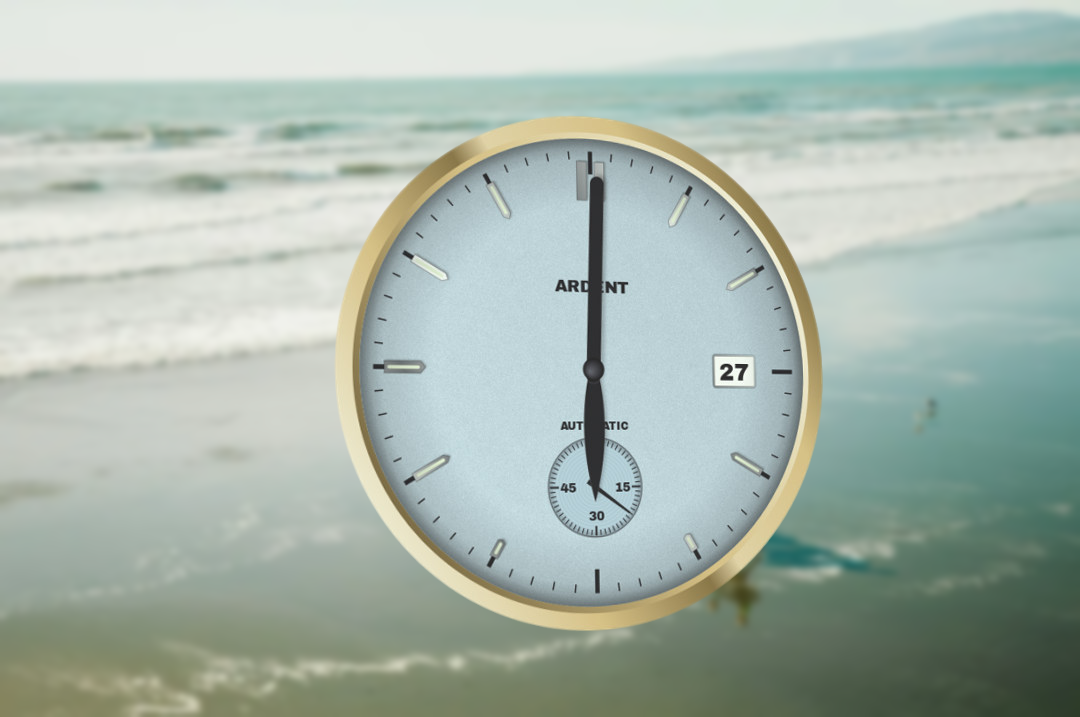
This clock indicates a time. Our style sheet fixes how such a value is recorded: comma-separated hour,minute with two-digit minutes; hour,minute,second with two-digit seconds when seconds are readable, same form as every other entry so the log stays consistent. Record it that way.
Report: 6,00,21
